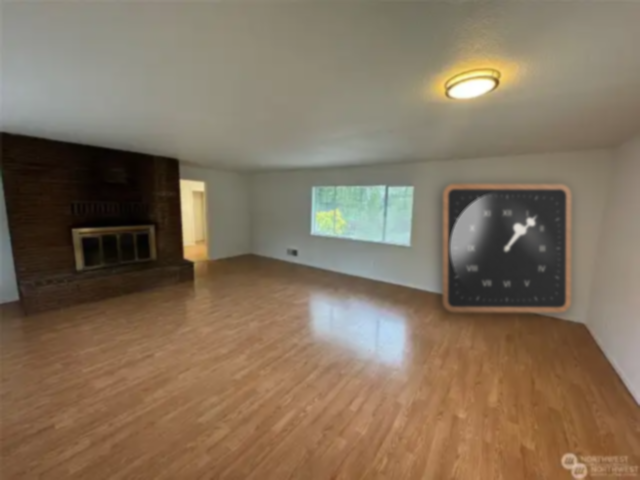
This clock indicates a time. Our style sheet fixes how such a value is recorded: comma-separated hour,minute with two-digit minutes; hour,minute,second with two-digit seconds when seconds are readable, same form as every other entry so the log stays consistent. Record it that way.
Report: 1,07
